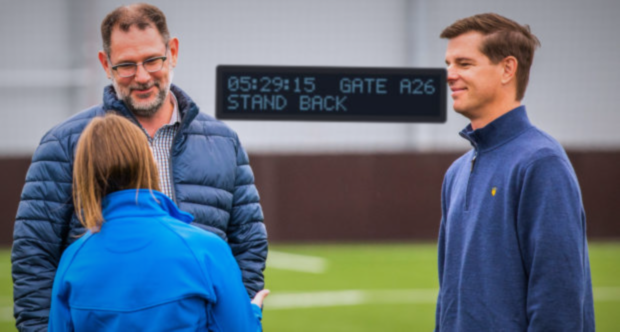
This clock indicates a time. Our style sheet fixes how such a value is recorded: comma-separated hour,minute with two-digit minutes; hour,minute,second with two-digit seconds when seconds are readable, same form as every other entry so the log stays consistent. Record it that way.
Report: 5,29,15
